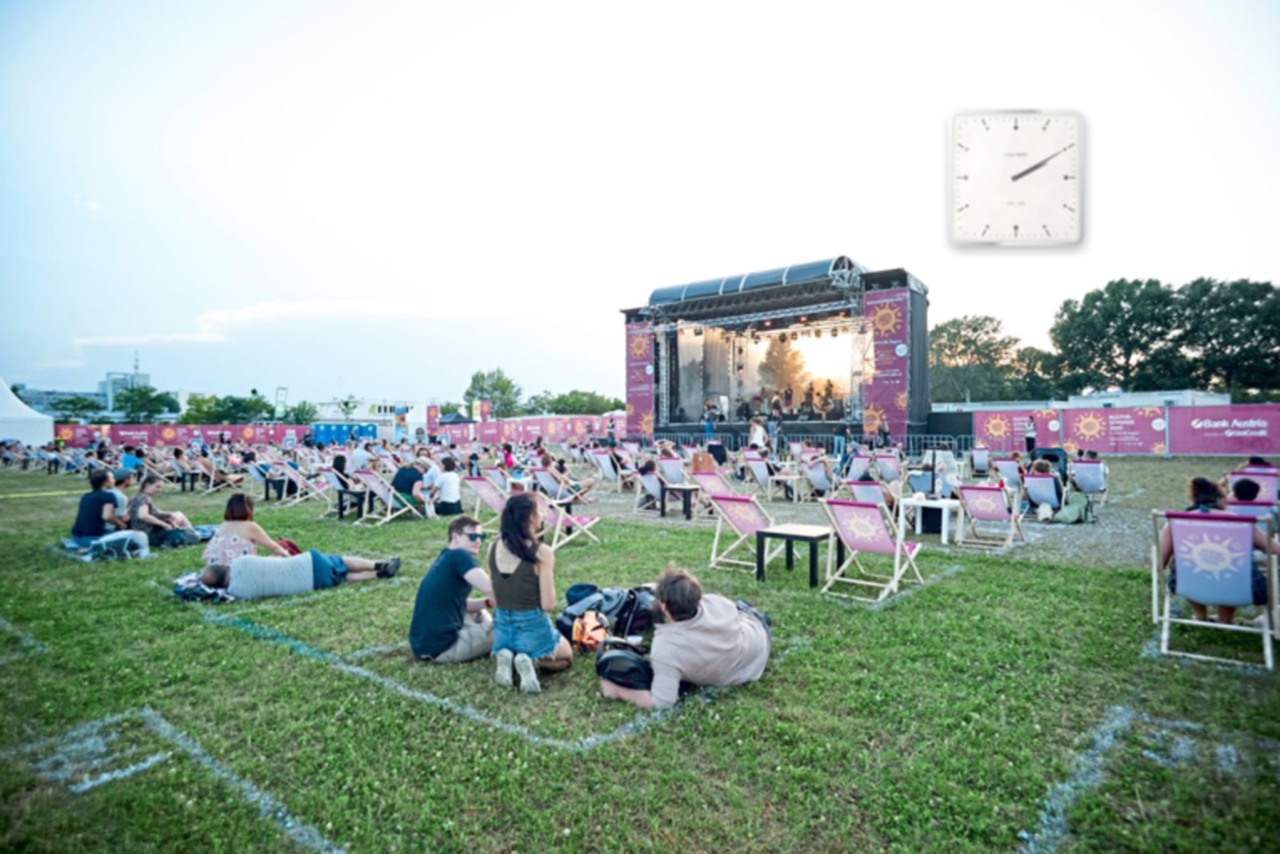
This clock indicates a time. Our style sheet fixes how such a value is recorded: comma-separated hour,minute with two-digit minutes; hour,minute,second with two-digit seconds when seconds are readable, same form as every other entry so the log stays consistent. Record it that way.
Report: 2,10
